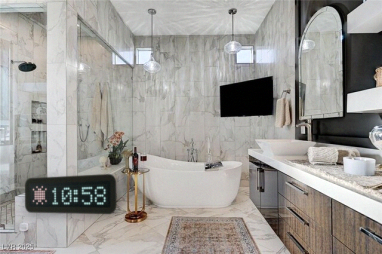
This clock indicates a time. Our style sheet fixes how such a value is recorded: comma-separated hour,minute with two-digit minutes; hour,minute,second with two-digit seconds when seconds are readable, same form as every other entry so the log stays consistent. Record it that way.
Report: 10,58
